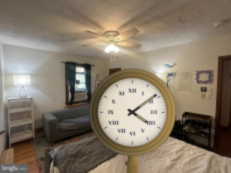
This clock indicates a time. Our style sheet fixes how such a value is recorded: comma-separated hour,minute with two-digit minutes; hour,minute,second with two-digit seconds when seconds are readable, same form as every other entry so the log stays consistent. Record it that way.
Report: 4,09
